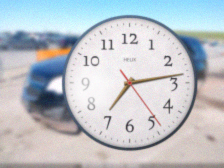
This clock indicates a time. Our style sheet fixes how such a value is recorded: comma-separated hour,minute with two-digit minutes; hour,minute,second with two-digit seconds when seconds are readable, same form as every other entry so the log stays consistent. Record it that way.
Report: 7,13,24
